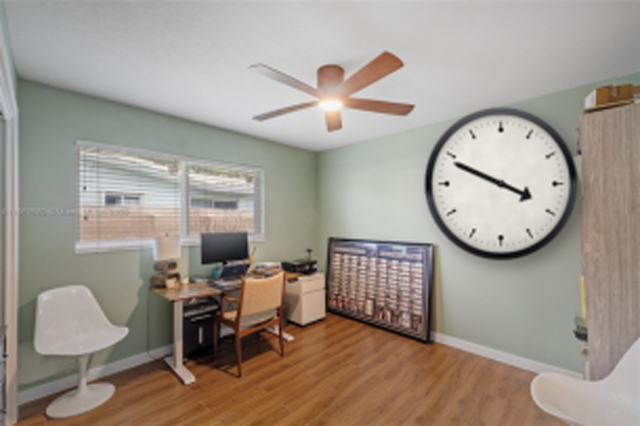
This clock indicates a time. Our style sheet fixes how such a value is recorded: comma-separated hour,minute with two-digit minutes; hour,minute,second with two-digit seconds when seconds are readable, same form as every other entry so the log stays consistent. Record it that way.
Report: 3,49
